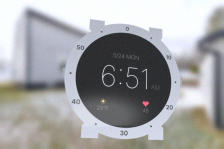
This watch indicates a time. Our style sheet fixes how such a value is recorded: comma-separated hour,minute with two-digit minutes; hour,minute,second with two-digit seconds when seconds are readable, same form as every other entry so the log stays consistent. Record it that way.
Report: 6,51
